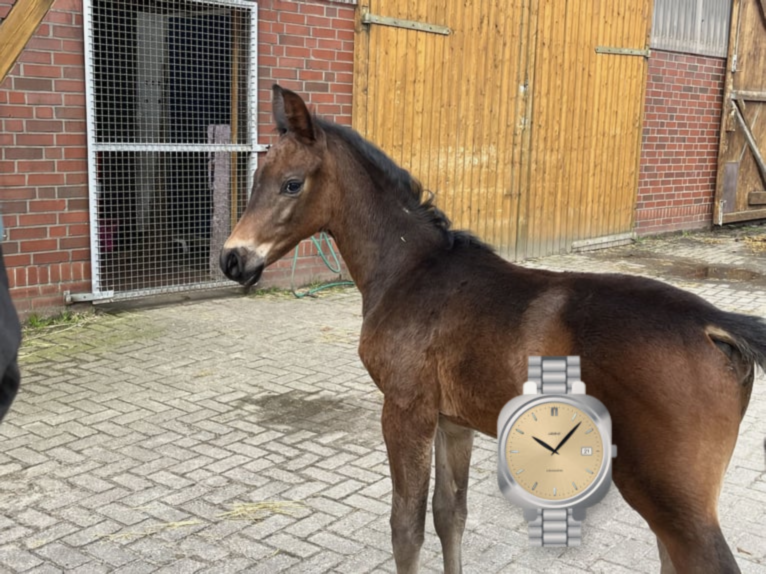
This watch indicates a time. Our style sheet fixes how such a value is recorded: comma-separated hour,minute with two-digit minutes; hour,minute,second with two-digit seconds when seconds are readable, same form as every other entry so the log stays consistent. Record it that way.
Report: 10,07
